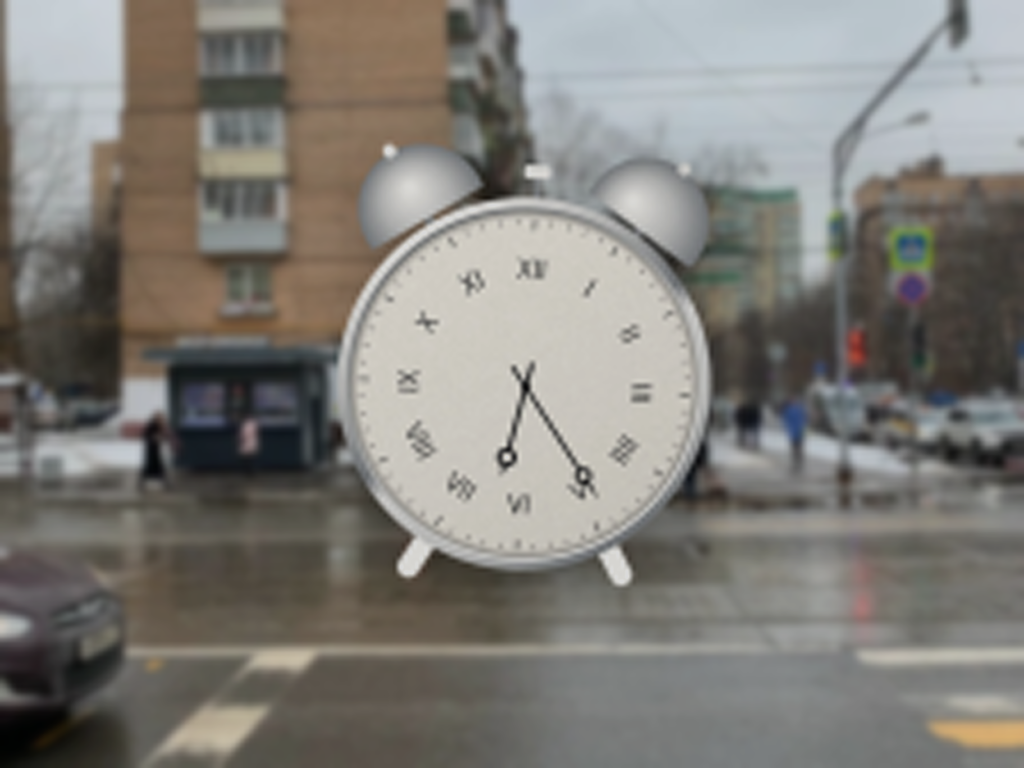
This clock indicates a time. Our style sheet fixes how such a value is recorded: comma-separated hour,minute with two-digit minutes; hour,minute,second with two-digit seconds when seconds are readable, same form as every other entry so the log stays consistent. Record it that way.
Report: 6,24
